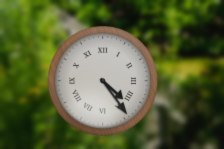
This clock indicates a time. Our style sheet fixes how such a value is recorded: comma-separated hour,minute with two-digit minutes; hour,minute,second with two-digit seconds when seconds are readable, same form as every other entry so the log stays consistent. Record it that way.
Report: 4,24
